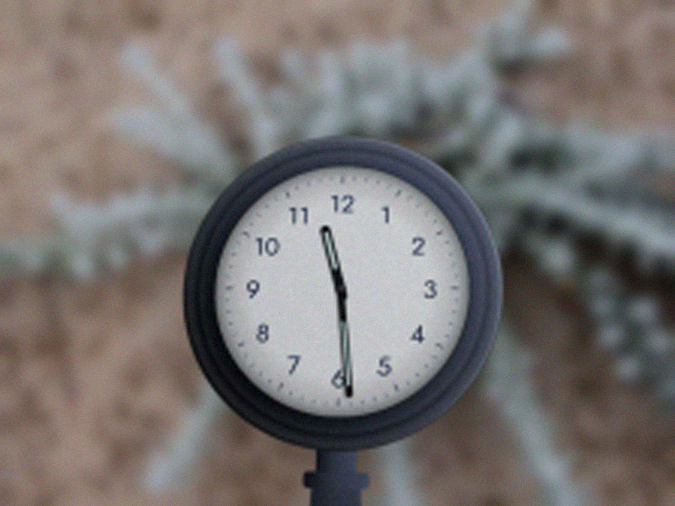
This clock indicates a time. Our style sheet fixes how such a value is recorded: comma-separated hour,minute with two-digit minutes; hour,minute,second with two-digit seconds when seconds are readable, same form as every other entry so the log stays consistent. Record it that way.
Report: 11,29
